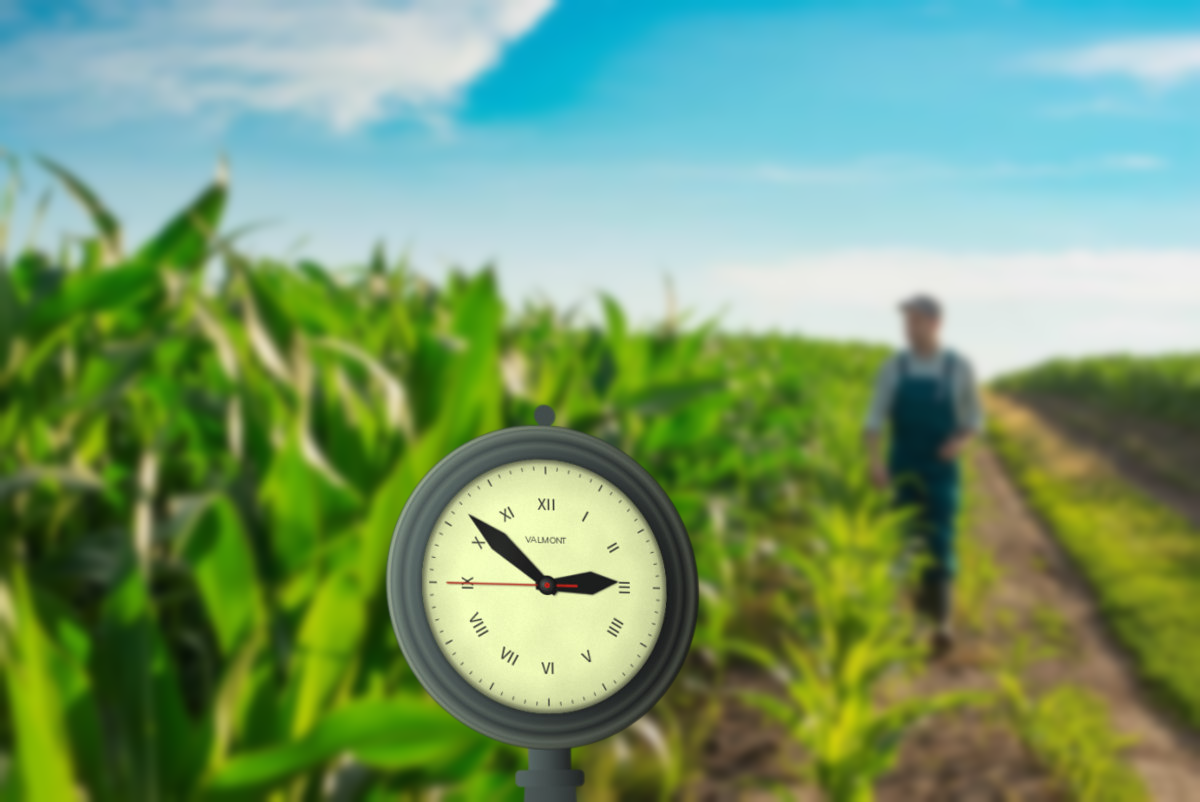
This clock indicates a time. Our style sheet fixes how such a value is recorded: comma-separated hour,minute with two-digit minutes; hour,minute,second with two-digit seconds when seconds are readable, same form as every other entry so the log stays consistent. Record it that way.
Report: 2,51,45
